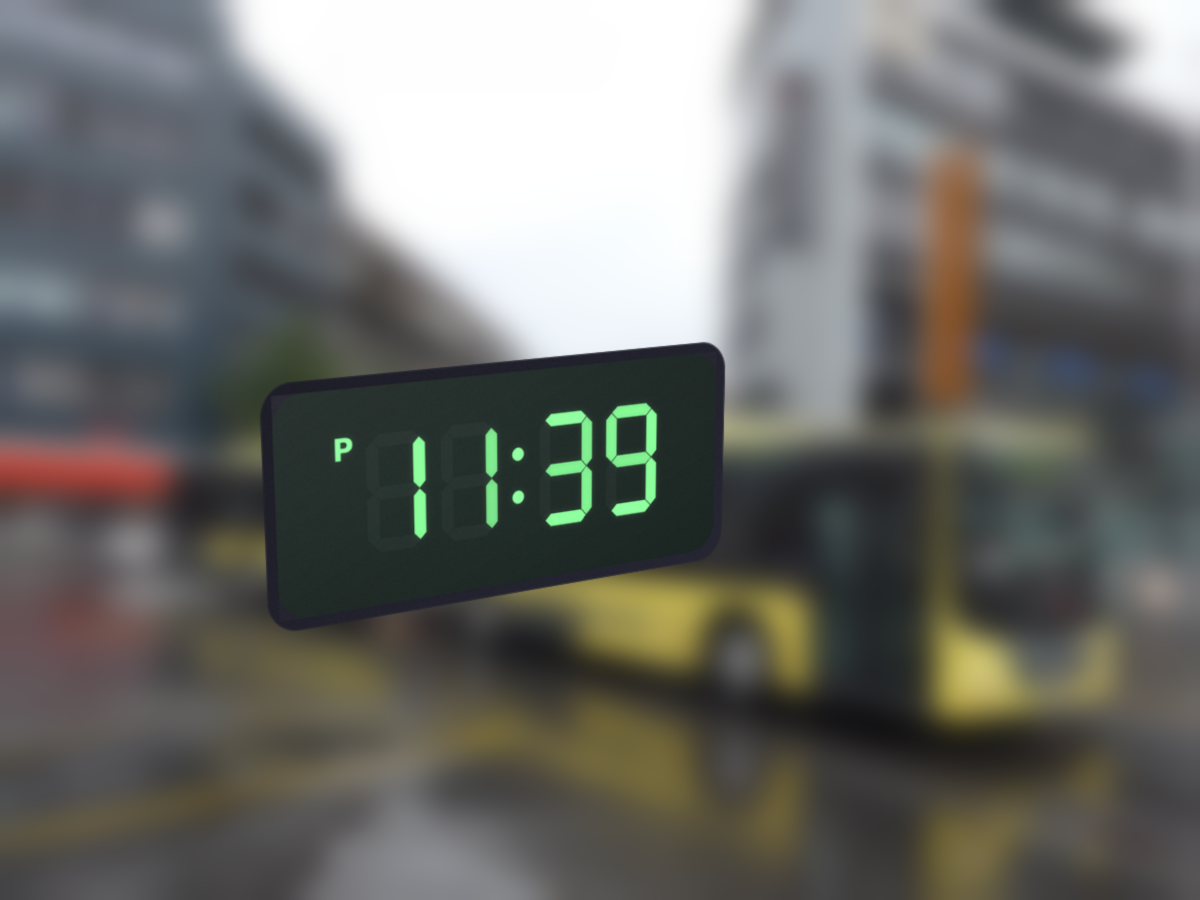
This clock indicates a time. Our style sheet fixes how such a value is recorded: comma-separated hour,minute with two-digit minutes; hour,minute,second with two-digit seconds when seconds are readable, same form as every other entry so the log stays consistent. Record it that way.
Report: 11,39
